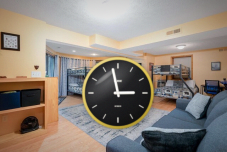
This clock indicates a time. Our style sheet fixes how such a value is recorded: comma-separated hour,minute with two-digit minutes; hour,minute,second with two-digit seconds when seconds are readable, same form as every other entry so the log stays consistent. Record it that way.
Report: 2,58
